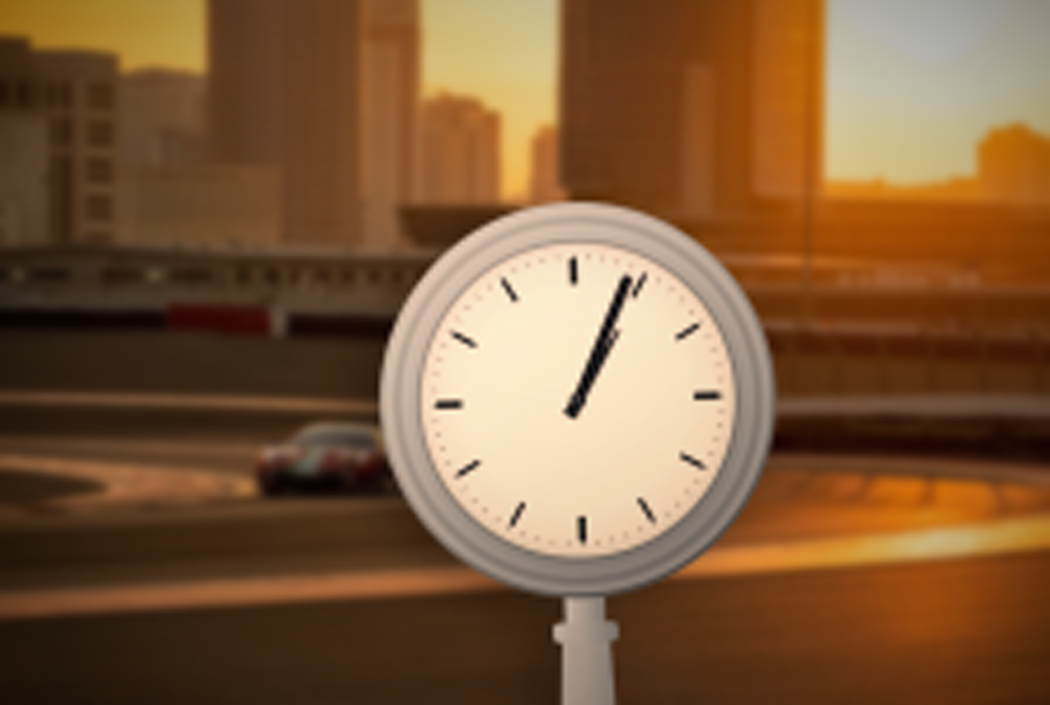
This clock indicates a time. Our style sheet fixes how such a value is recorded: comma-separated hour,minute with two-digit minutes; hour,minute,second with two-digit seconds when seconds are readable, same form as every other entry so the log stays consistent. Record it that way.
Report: 1,04
